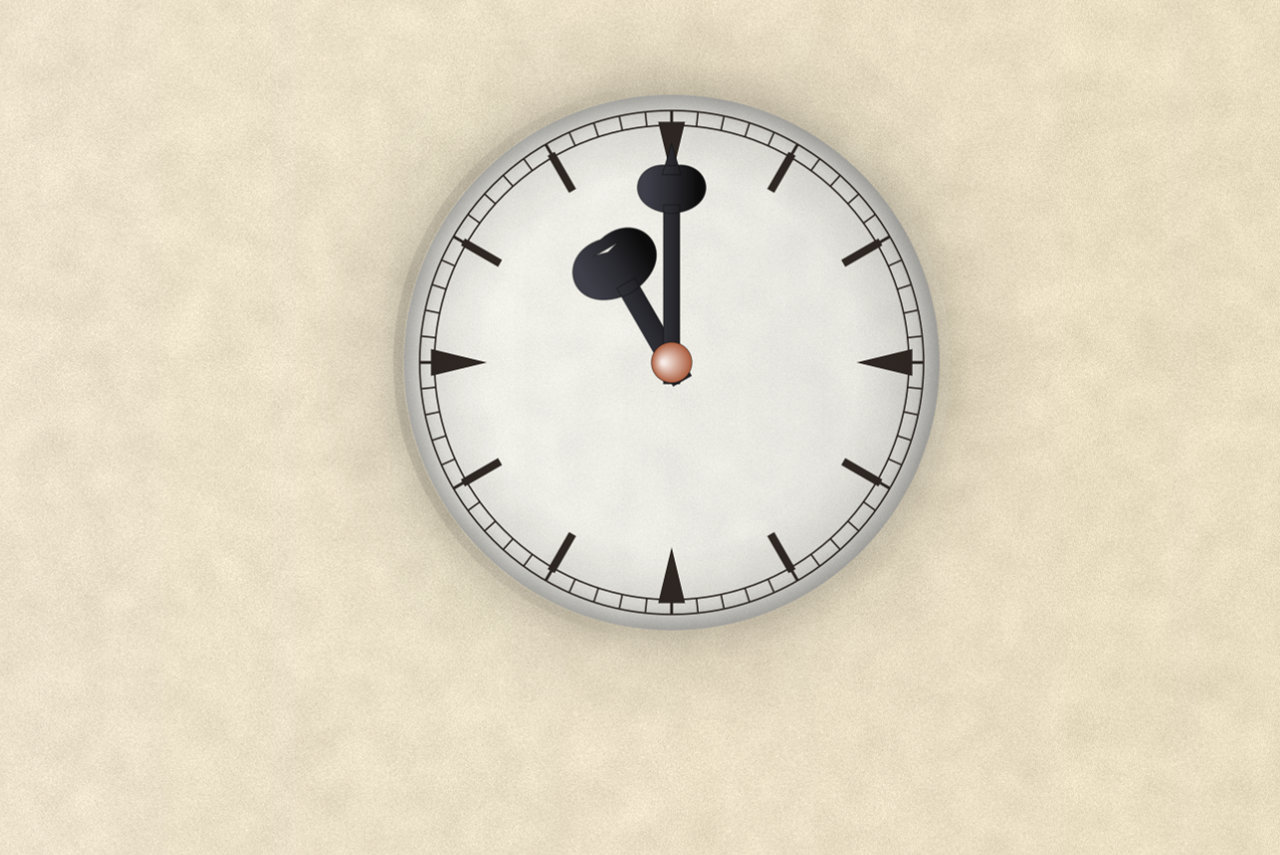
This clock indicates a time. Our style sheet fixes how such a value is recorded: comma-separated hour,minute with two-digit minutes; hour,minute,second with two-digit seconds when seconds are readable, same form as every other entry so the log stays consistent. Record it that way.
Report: 11,00
